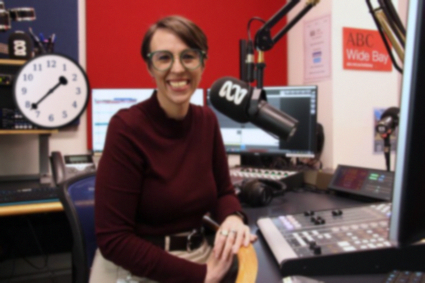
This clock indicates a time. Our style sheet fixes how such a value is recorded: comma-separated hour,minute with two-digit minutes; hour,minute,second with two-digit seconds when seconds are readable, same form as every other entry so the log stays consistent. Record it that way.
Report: 1,38
